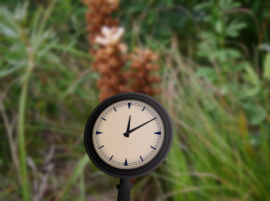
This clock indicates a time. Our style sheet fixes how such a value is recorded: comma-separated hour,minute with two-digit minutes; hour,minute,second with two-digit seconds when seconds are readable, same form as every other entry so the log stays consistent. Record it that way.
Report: 12,10
